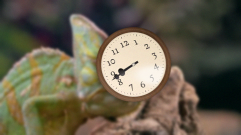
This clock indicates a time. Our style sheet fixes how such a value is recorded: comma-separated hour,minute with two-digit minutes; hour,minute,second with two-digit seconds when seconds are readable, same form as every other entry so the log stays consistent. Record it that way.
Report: 8,43
